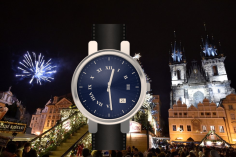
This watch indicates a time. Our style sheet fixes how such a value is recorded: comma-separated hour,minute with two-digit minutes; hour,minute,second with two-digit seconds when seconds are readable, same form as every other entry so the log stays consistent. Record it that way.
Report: 12,29
